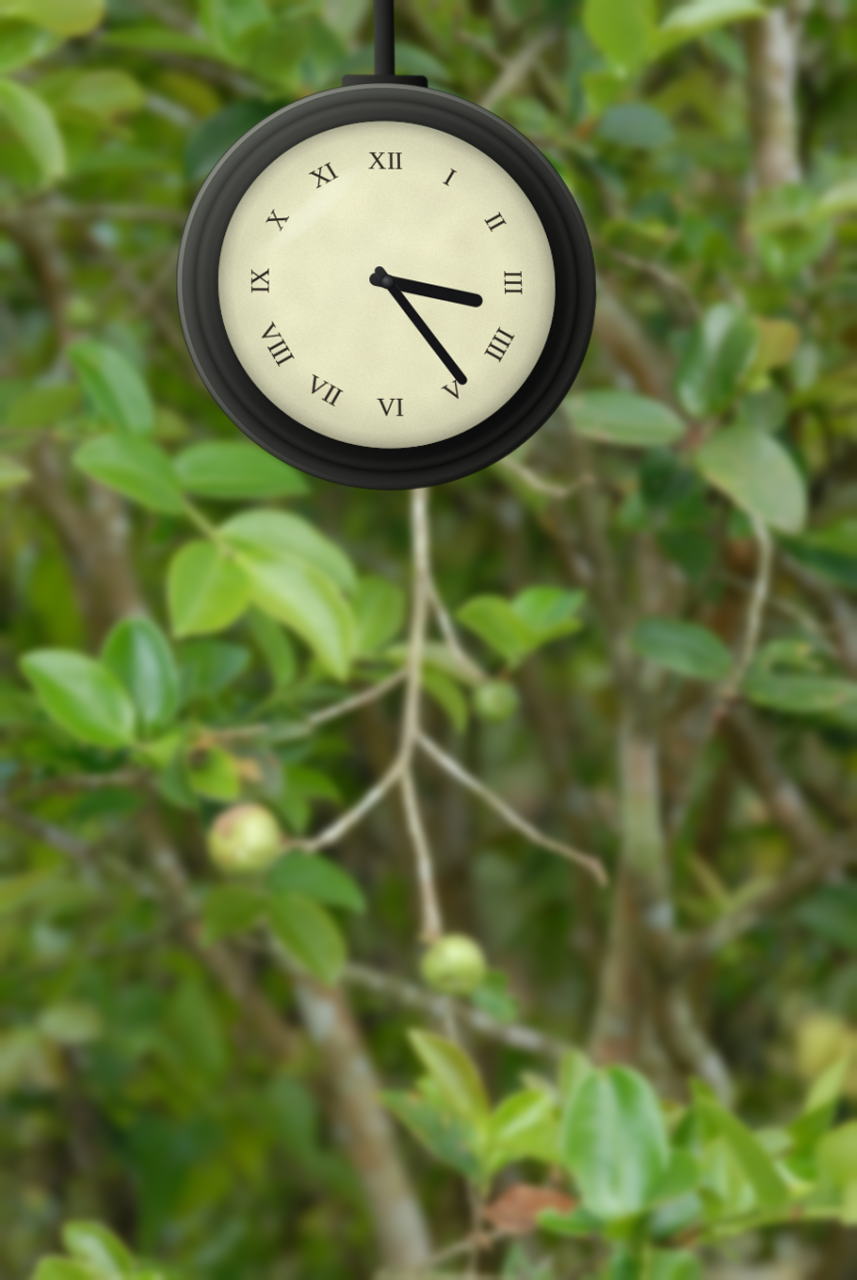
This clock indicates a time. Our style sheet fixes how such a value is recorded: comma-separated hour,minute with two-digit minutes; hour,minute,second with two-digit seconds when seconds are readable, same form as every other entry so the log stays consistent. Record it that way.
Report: 3,24
